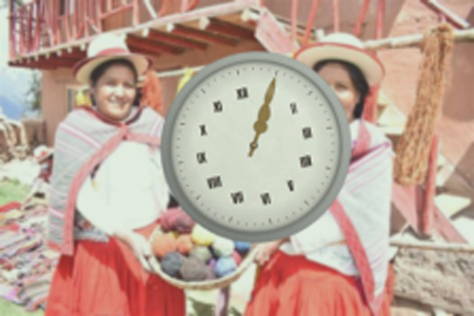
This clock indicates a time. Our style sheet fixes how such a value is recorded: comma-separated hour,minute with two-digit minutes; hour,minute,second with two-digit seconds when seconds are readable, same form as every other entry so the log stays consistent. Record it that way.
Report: 1,05
